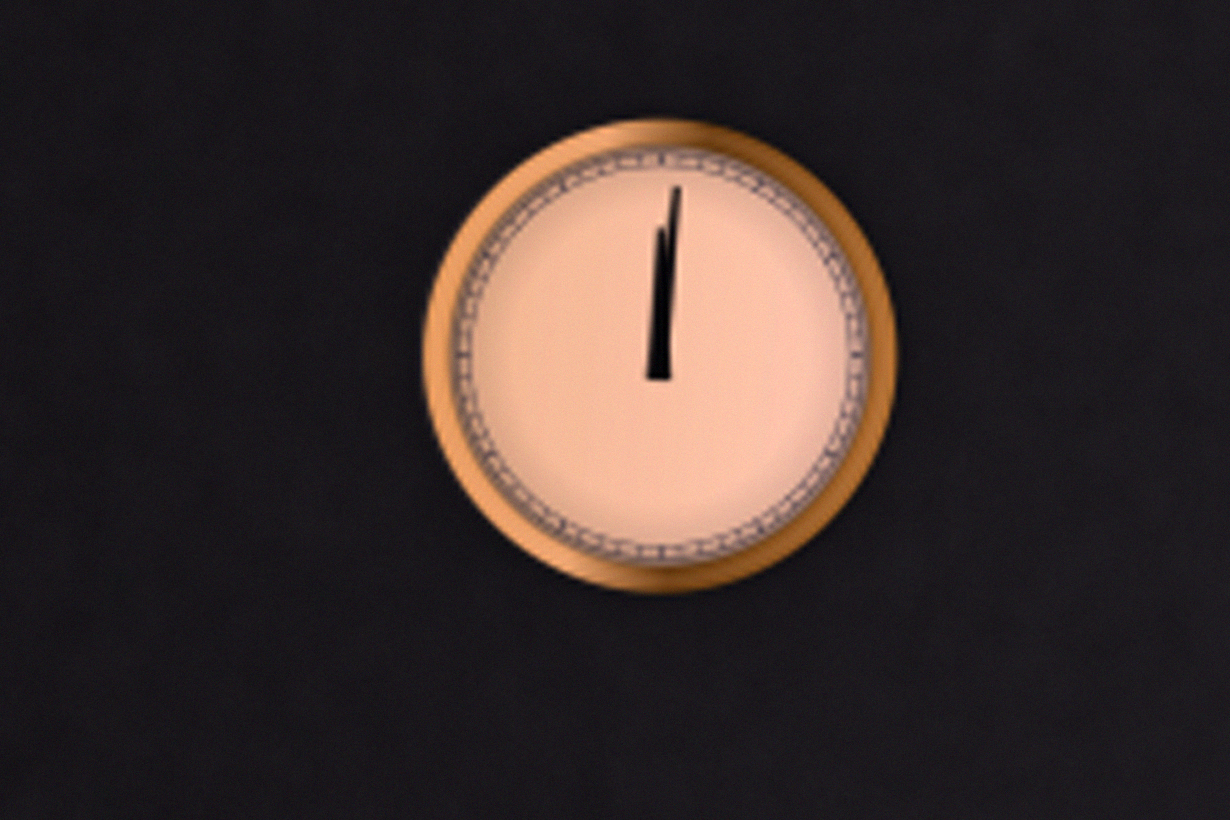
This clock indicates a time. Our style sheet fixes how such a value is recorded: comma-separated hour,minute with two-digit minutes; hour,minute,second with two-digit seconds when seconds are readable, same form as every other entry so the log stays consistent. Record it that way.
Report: 12,01
